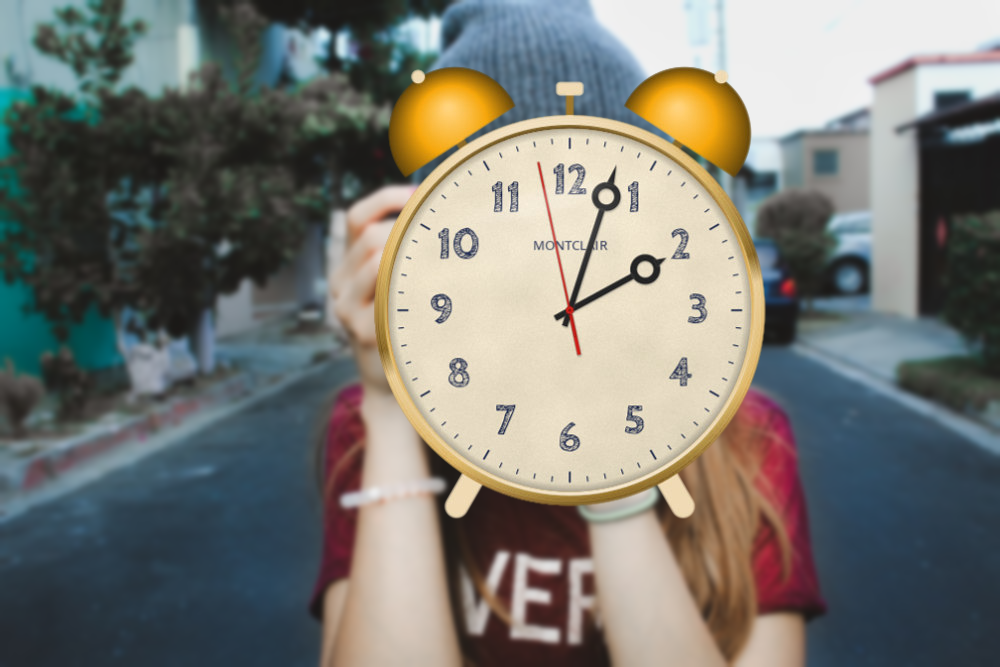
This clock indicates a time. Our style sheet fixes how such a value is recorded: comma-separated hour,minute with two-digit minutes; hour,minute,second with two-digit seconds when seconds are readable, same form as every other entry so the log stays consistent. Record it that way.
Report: 2,02,58
